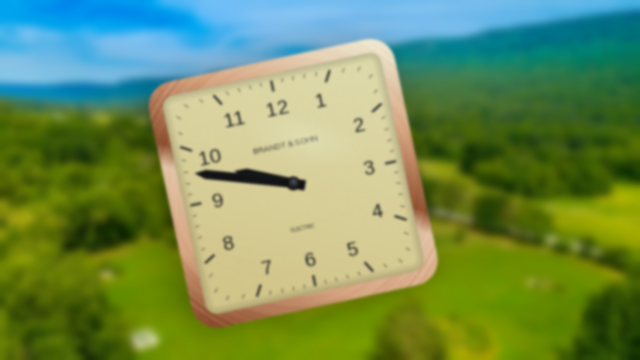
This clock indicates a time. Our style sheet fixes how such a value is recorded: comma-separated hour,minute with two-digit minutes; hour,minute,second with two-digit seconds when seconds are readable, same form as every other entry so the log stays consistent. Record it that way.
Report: 9,48
